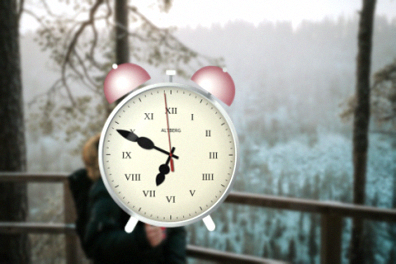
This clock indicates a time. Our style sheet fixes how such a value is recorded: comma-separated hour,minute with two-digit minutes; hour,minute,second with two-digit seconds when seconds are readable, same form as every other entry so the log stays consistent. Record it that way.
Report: 6,48,59
